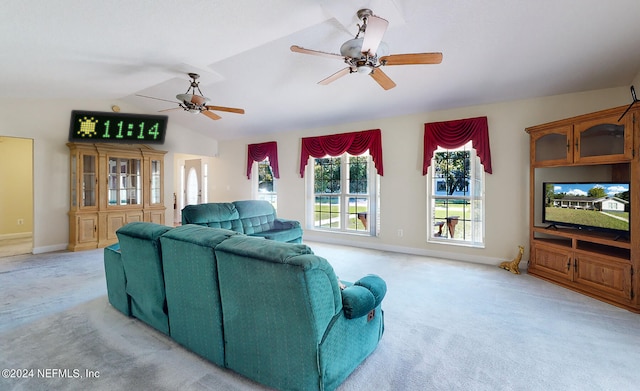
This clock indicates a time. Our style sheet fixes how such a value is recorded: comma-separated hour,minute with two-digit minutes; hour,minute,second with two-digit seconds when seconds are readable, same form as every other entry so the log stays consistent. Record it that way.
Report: 11,14
